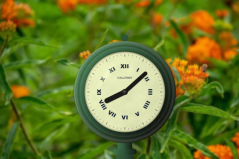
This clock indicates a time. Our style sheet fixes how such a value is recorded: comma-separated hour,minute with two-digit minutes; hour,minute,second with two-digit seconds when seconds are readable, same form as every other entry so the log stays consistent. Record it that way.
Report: 8,08
